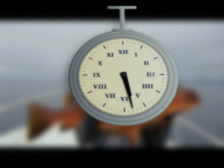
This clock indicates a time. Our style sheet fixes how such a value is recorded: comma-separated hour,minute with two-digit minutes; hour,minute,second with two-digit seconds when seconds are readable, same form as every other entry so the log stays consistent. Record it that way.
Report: 5,28
